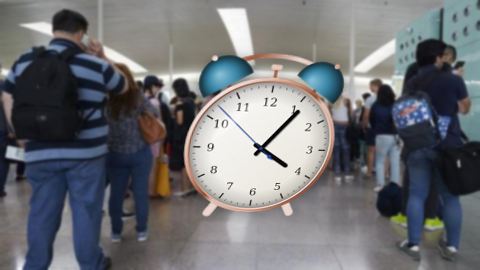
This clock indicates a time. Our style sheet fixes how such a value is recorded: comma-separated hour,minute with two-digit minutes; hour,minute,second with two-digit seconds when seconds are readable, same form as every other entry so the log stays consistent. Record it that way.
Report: 4,05,52
